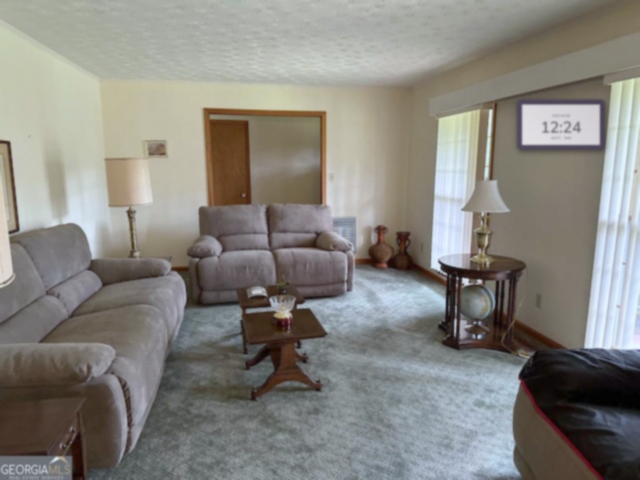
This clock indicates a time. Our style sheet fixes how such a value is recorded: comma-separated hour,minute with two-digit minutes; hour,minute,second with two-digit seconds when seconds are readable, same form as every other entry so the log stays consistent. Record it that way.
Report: 12,24
